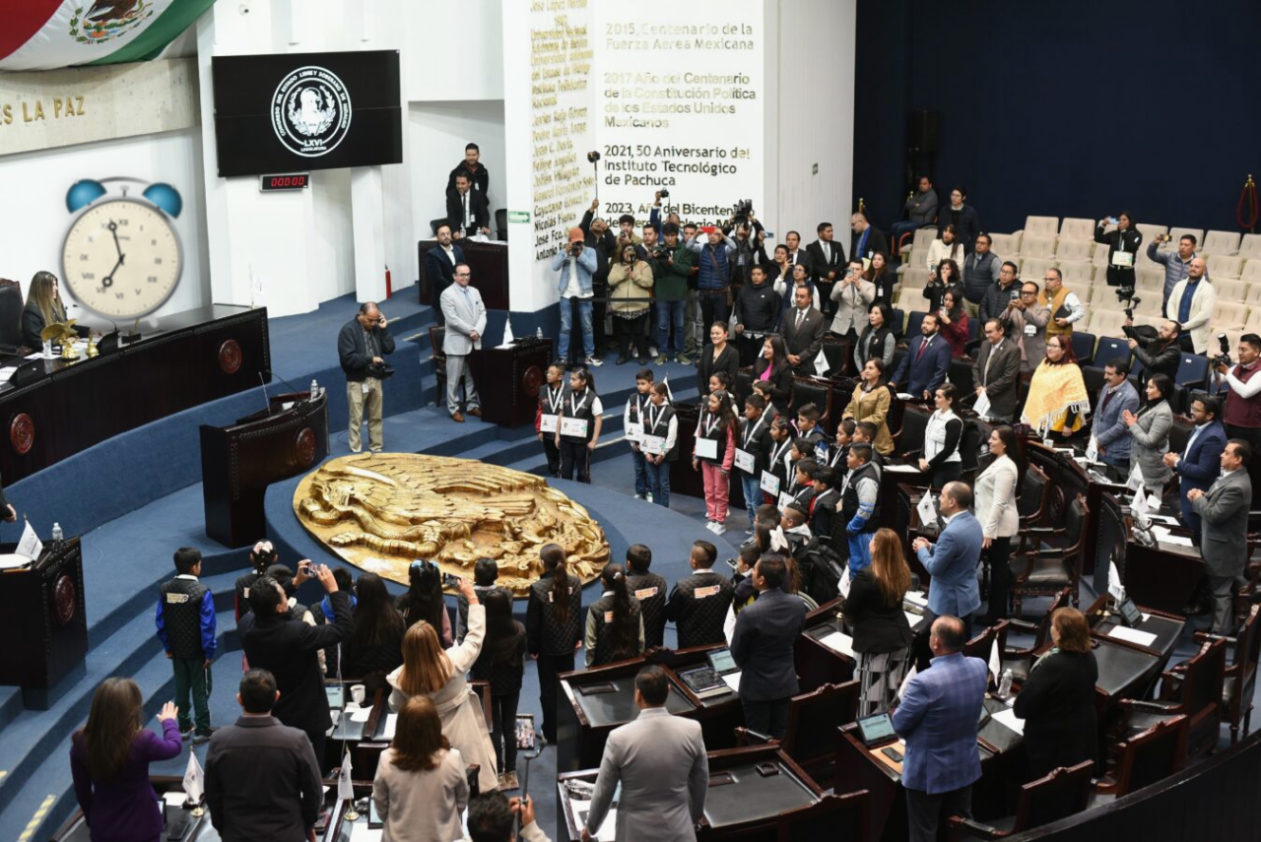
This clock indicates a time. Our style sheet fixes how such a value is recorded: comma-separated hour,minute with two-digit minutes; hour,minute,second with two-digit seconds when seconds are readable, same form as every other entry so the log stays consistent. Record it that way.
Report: 6,57
